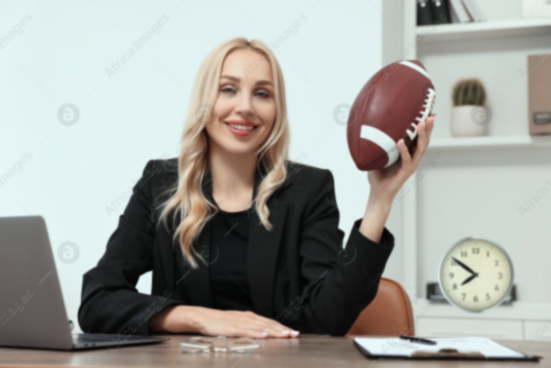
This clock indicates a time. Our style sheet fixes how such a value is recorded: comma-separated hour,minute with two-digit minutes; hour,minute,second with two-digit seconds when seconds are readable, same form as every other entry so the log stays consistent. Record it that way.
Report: 7,51
